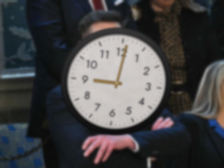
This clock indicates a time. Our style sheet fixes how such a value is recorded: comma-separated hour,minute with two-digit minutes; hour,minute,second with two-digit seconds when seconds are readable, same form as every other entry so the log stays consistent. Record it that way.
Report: 9,01
